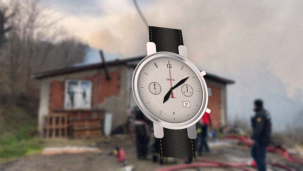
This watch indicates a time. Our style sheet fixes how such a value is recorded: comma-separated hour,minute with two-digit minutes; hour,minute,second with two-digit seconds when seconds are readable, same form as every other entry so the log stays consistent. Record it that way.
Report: 7,09
